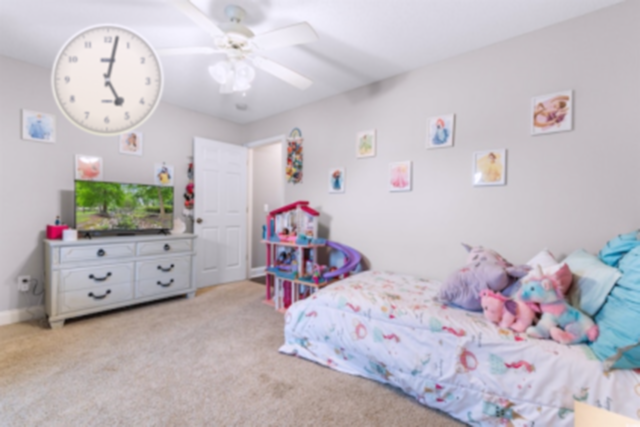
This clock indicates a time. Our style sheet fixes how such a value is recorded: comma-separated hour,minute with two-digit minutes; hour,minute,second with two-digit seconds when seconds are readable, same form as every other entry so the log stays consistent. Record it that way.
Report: 5,02
